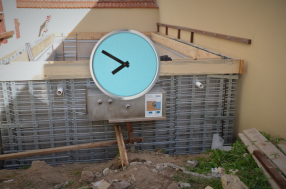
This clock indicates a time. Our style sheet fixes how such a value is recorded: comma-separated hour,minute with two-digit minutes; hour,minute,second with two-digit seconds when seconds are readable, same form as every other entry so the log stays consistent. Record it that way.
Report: 7,50
